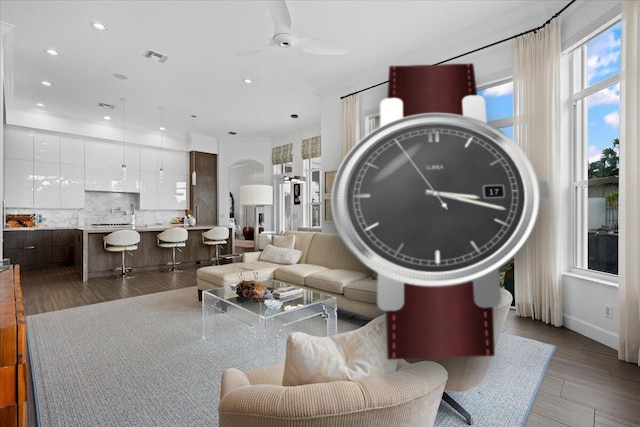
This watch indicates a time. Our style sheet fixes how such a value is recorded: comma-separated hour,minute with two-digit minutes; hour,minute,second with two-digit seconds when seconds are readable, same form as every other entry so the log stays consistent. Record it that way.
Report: 3,17,55
